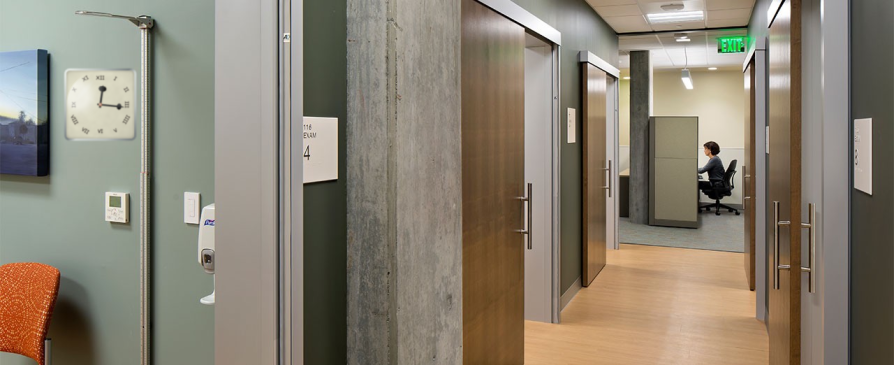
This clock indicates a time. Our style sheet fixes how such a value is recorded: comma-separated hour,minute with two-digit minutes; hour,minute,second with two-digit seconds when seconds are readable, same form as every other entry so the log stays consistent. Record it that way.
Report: 12,16
